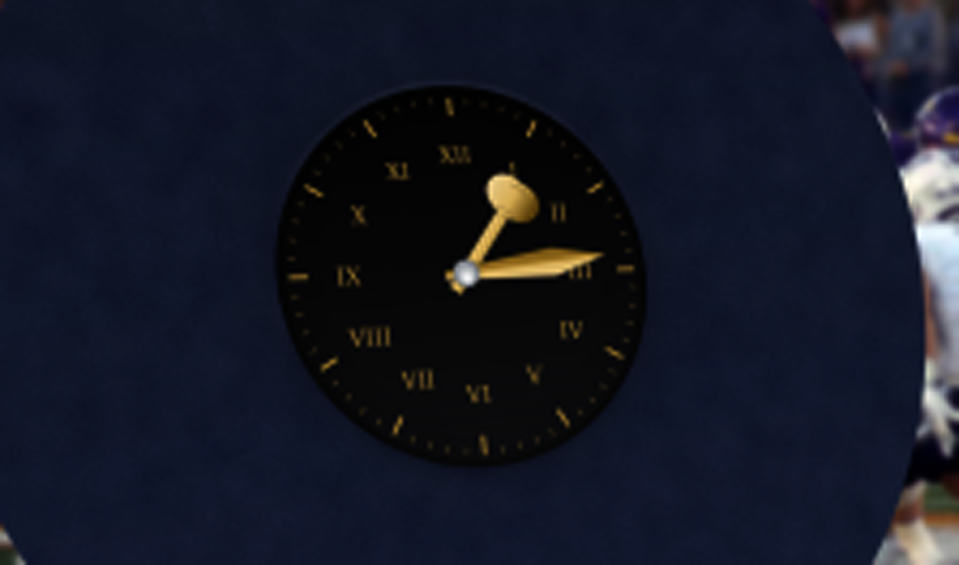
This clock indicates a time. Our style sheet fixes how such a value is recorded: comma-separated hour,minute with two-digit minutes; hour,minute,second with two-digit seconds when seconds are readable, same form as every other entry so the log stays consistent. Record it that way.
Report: 1,14
